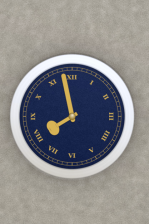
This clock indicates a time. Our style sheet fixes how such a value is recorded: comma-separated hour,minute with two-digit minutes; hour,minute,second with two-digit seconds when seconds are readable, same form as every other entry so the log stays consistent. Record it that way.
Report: 7,58
